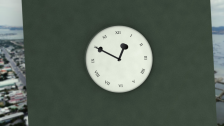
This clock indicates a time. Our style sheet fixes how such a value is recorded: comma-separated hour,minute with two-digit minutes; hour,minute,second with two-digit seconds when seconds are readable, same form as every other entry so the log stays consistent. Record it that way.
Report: 12,50
